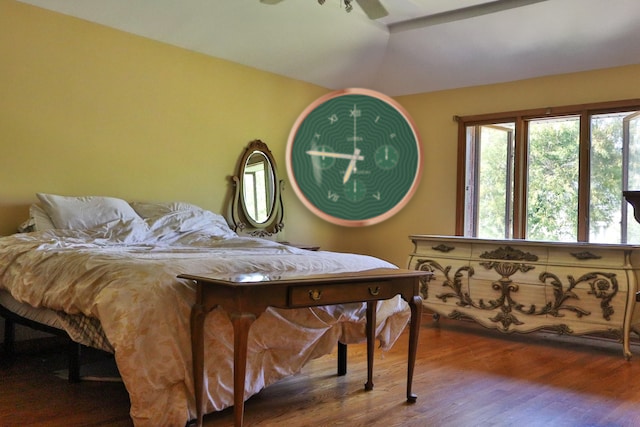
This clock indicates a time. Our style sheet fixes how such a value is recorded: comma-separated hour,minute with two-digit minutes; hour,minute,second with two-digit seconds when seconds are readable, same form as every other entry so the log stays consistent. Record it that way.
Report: 6,46
